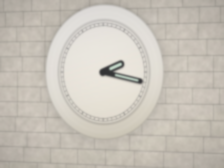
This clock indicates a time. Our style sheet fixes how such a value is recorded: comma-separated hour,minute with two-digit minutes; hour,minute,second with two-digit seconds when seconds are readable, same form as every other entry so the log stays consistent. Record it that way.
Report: 2,17
